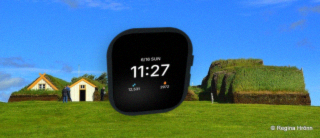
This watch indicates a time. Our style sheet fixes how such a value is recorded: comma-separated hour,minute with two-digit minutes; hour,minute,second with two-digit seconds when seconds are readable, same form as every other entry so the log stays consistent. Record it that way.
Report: 11,27
